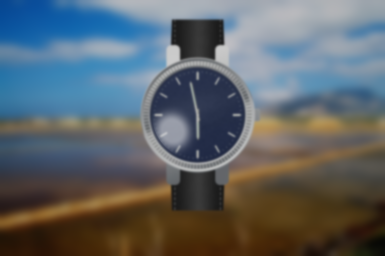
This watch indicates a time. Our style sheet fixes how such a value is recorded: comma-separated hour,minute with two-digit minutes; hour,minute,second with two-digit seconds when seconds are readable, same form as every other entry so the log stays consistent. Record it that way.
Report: 5,58
